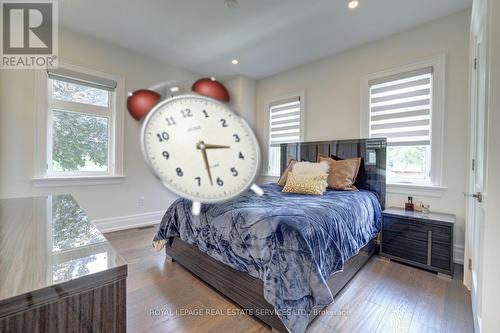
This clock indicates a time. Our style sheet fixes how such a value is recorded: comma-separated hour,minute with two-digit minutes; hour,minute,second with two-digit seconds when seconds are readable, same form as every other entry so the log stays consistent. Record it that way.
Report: 3,32
